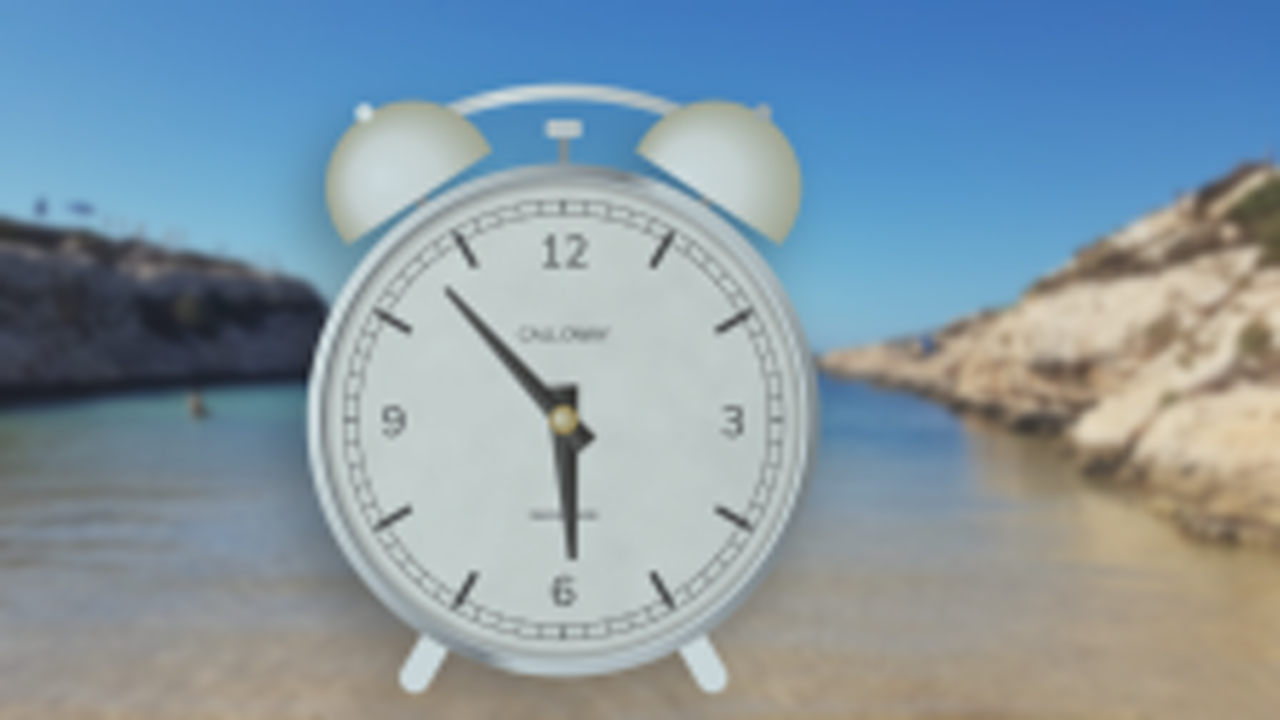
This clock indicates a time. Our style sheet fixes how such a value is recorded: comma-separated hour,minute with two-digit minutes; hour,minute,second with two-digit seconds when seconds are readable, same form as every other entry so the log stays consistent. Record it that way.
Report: 5,53
